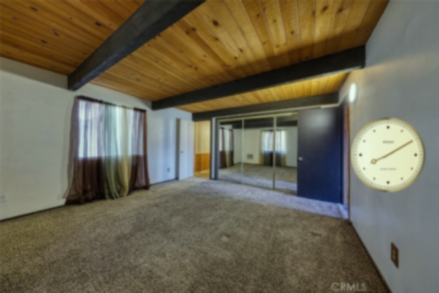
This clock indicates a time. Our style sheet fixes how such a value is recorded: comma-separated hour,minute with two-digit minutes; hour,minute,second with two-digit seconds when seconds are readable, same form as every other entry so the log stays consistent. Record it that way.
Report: 8,10
